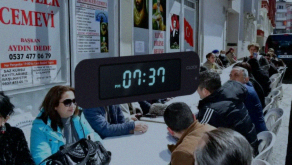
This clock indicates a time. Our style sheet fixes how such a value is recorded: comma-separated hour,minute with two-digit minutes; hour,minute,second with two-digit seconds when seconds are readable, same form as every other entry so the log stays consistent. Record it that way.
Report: 7,37
